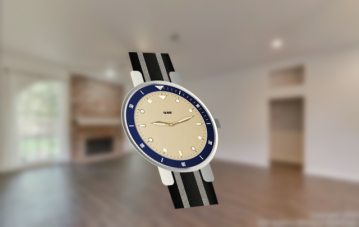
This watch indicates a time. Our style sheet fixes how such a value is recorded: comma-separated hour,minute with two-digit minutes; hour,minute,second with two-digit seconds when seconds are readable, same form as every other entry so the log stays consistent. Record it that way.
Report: 9,12
